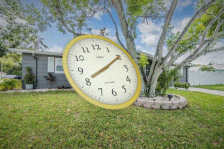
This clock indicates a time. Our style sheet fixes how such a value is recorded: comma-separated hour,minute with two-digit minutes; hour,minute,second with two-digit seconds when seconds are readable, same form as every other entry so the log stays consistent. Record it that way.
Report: 8,10
